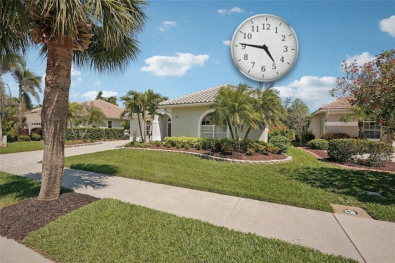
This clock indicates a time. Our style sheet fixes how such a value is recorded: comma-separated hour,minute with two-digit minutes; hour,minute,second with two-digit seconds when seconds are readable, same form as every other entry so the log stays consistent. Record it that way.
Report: 4,46
